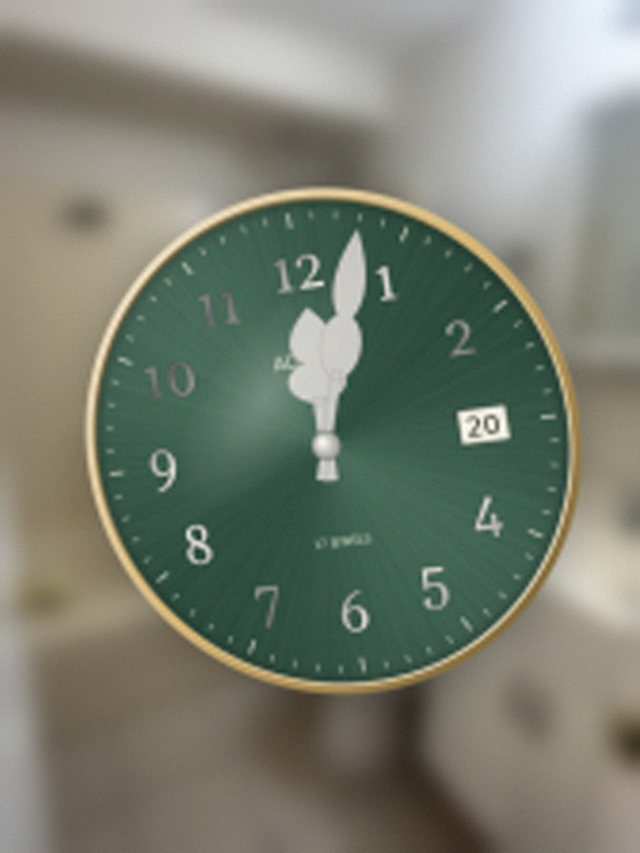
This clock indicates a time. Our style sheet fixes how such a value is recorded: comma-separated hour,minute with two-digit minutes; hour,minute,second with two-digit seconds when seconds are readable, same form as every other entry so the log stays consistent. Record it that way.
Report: 12,03
